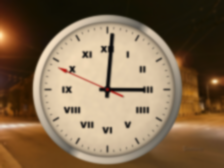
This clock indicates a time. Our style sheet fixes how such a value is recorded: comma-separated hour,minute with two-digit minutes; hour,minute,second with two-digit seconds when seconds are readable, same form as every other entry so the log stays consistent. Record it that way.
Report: 3,00,49
